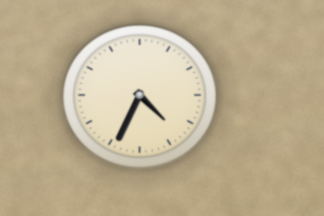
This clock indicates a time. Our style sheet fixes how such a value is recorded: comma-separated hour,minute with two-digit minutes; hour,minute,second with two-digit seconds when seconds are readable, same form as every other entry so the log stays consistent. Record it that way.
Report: 4,34
